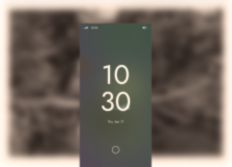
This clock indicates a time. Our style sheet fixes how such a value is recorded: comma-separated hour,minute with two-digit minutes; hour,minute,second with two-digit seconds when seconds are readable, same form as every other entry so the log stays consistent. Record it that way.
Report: 10,30
